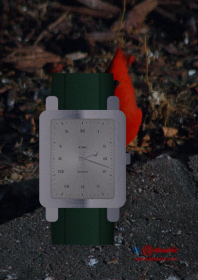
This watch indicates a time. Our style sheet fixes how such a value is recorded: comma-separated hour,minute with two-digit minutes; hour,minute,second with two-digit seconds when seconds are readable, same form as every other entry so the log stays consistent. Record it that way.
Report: 2,18
